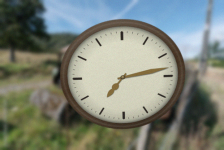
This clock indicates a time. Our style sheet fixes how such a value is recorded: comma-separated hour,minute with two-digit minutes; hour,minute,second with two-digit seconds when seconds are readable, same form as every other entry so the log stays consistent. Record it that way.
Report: 7,13
